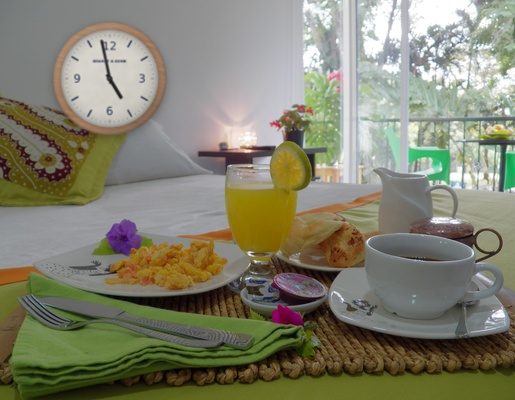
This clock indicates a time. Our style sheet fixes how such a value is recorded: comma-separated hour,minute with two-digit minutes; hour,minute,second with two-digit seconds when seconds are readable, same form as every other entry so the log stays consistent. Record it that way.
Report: 4,58
